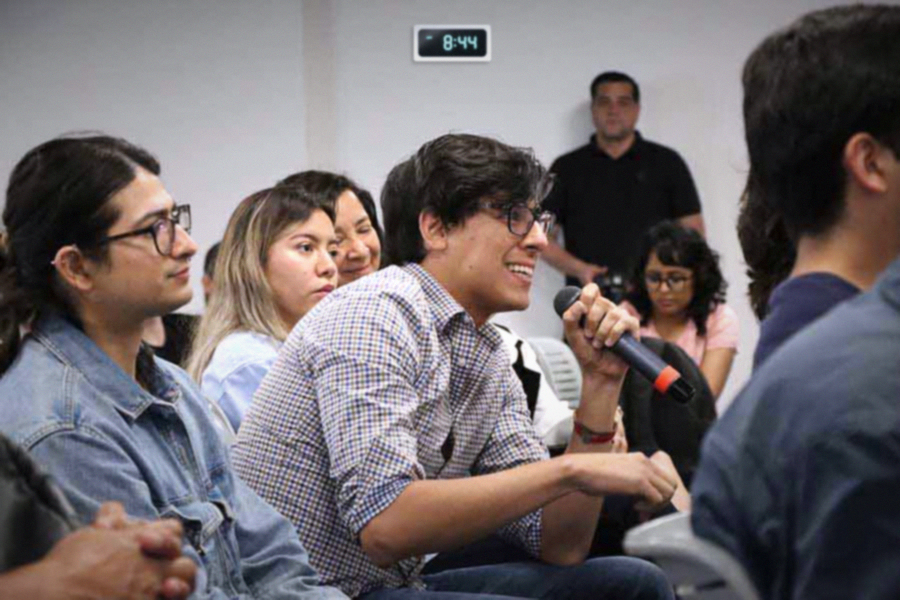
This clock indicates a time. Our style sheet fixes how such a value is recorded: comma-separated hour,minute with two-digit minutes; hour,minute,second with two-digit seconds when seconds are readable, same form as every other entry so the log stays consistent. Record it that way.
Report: 8,44
